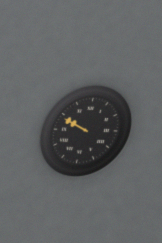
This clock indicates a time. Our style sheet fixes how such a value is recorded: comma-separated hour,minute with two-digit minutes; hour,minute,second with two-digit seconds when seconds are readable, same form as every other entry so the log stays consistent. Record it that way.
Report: 9,49
